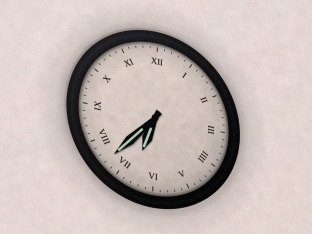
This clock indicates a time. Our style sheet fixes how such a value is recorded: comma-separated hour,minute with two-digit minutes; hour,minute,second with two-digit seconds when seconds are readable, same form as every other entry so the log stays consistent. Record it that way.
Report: 6,37
